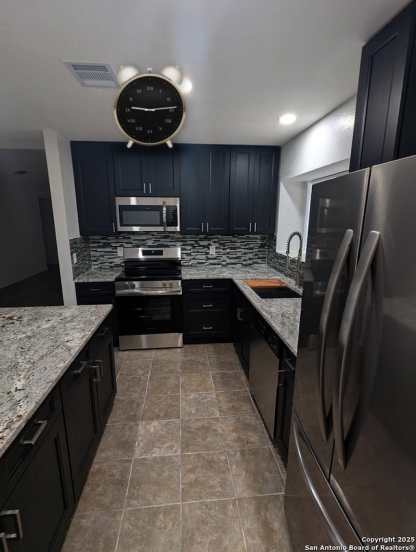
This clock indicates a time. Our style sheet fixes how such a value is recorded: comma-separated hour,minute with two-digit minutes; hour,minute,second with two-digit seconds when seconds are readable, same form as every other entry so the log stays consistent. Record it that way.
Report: 9,14
